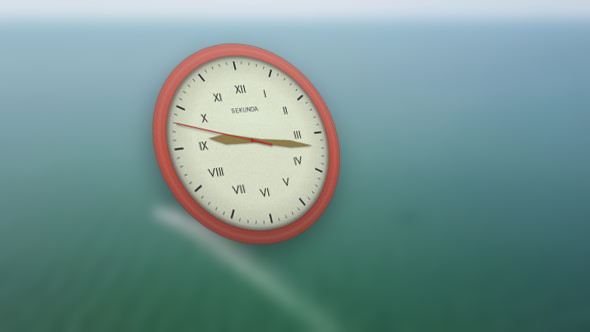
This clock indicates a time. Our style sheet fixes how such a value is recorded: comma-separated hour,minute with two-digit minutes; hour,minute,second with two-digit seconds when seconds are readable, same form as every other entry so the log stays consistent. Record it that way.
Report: 9,16,48
